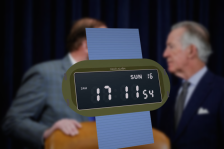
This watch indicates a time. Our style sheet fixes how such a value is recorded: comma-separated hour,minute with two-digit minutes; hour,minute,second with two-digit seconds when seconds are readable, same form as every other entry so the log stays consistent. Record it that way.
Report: 17,11,54
